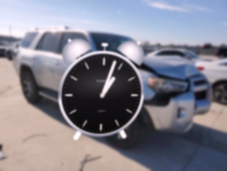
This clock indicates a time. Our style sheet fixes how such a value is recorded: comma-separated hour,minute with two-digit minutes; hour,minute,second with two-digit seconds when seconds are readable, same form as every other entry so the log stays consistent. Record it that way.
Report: 1,03
